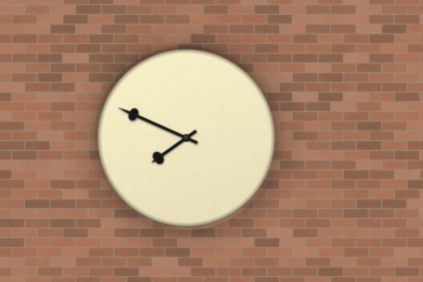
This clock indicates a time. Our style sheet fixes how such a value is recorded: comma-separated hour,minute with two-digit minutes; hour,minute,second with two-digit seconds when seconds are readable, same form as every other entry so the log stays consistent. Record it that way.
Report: 7,49
